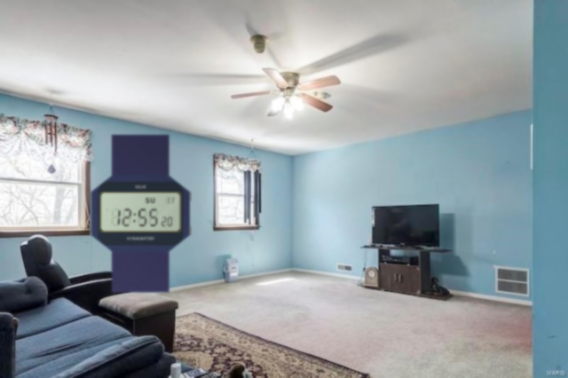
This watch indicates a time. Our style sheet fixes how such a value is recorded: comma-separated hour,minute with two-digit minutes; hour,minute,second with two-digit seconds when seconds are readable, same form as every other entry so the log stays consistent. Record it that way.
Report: 12,55
